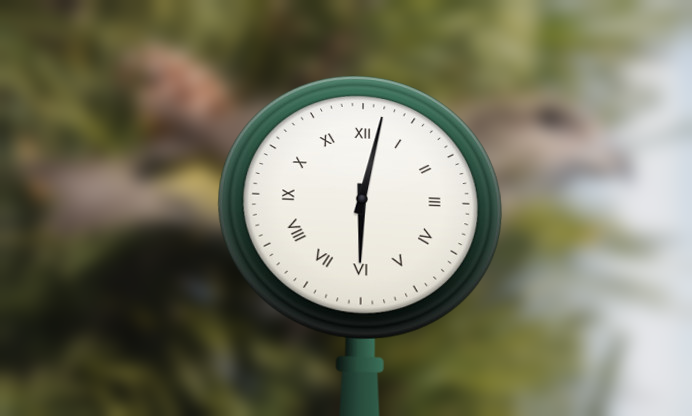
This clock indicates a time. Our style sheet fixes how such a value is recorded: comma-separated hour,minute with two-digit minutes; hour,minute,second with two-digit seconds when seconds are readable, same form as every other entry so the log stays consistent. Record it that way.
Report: 6,02
